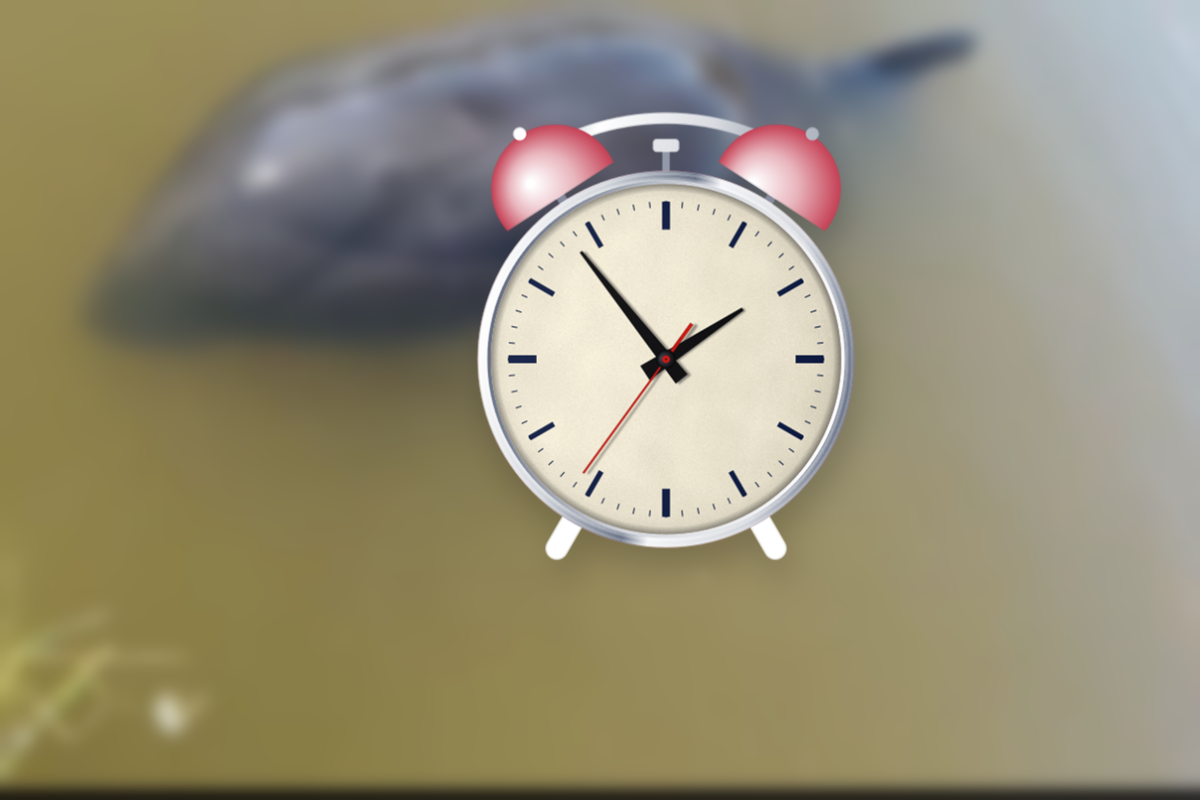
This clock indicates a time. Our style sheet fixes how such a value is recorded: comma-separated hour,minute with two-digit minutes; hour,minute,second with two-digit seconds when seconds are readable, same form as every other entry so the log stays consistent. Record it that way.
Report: 1,53,36
